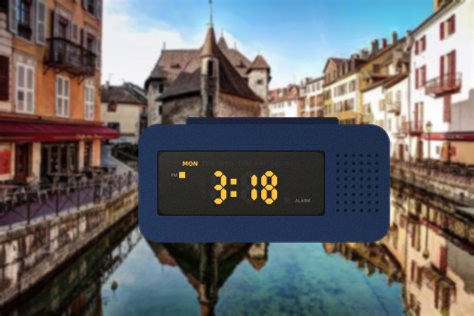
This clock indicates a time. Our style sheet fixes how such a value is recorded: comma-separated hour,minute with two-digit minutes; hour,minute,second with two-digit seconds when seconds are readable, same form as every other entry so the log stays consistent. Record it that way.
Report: 3,18
